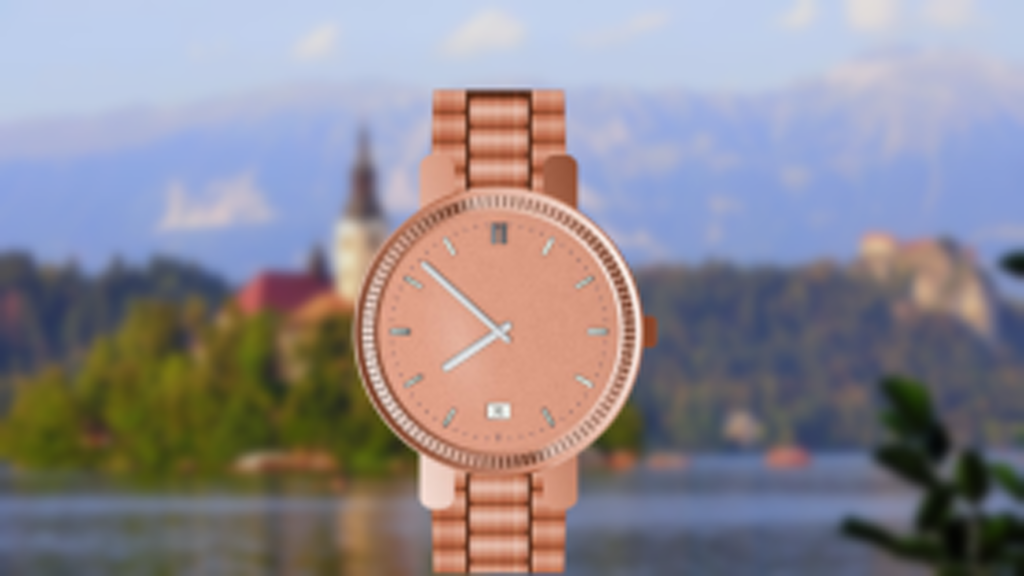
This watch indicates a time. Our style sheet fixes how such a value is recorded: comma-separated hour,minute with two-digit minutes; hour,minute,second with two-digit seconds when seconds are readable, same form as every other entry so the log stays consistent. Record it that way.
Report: 7,52
